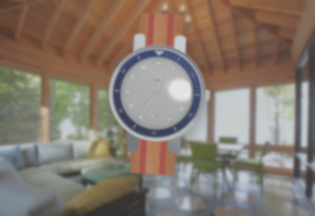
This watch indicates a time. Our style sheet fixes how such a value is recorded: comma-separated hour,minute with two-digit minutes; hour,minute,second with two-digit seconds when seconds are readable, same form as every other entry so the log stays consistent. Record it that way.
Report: 12,36
